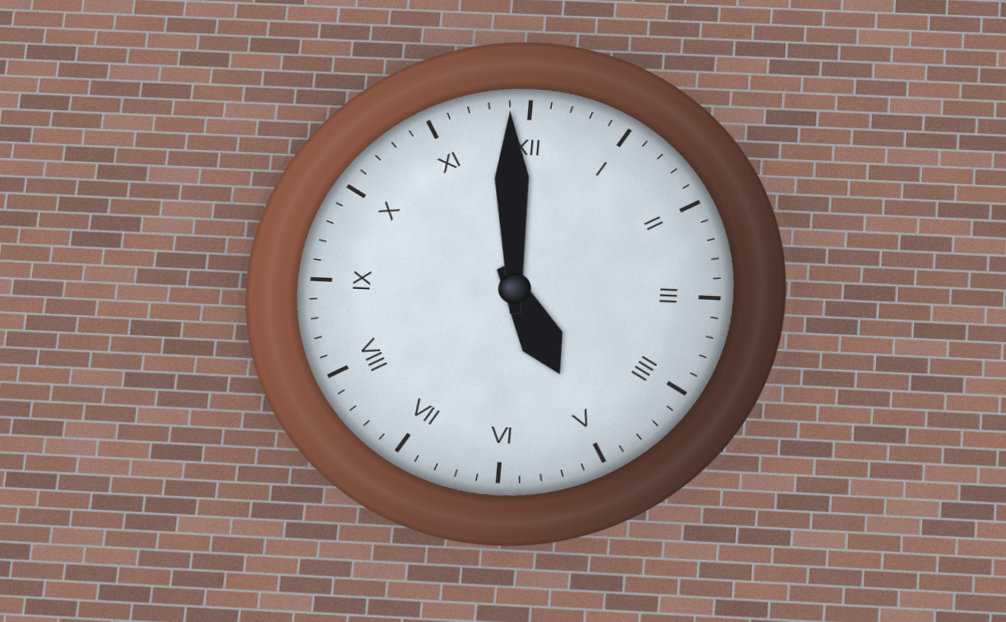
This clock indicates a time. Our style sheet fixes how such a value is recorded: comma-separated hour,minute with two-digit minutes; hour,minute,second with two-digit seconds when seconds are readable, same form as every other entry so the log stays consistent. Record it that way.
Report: 4,59
